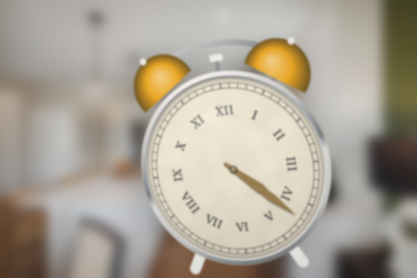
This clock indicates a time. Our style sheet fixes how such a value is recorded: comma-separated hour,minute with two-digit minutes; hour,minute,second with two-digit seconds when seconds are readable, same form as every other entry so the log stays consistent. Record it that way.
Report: 4,22
